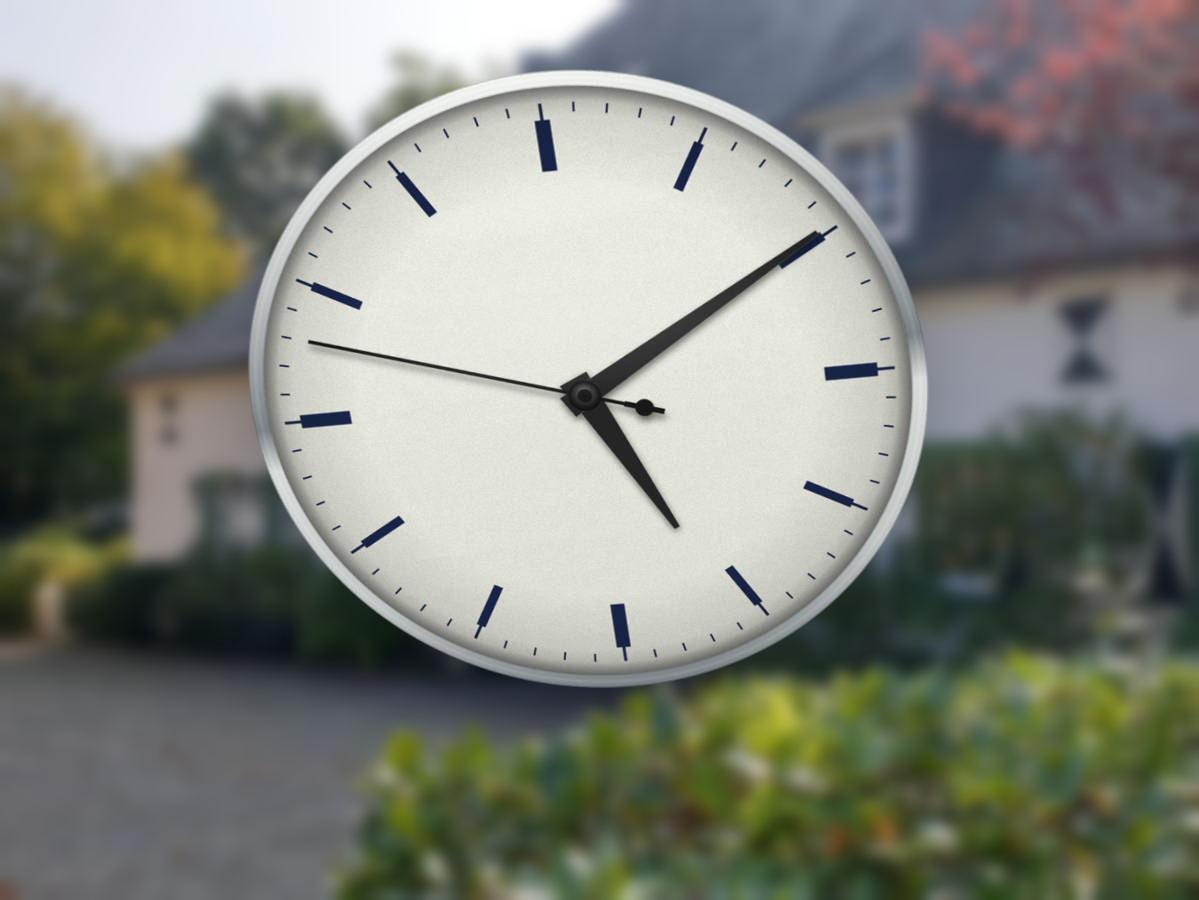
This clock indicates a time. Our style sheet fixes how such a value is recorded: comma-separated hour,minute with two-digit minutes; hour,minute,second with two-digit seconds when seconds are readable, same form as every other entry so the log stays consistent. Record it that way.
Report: 5,09,48
